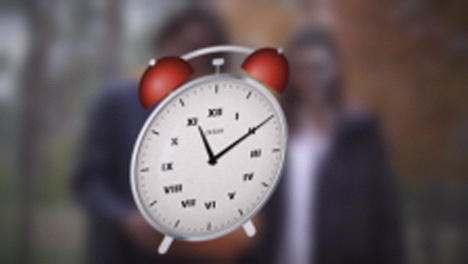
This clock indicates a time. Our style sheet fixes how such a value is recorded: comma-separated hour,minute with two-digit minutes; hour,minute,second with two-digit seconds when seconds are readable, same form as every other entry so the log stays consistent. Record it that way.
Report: 11,10
